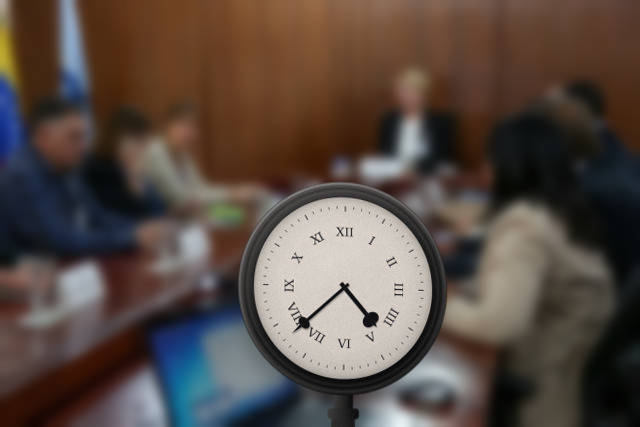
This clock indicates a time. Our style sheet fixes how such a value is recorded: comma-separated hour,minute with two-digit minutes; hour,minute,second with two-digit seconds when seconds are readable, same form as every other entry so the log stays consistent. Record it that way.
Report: 4,38
